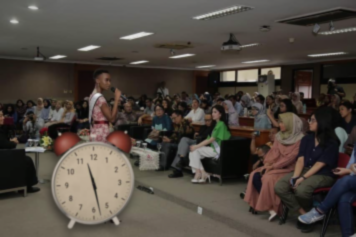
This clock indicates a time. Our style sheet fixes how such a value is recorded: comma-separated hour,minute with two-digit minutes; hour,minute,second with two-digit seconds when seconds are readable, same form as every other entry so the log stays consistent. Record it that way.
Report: 11,28
